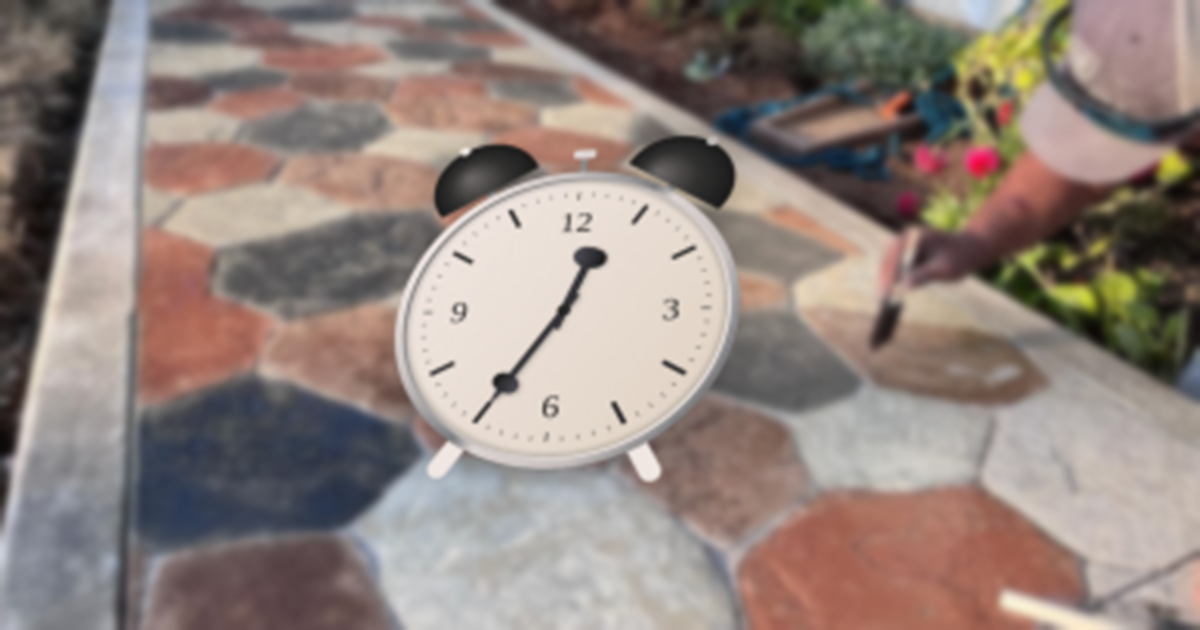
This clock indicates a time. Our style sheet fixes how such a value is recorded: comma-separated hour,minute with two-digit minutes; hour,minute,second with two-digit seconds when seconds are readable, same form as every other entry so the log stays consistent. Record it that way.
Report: 12,35
